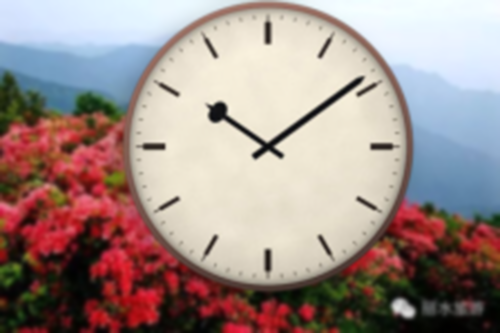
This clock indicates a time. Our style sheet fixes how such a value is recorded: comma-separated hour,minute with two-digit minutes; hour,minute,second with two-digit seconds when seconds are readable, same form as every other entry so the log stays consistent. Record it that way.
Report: 10,09
